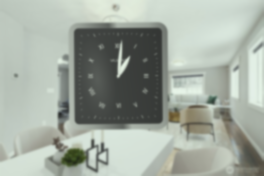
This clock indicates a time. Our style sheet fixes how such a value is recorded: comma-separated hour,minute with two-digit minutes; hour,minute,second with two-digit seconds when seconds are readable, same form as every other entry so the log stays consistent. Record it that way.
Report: 1,01
